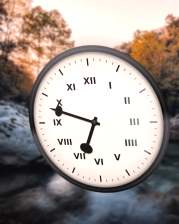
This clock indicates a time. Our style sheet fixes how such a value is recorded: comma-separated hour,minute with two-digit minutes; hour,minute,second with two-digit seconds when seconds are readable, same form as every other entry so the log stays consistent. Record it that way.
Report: 6,48
